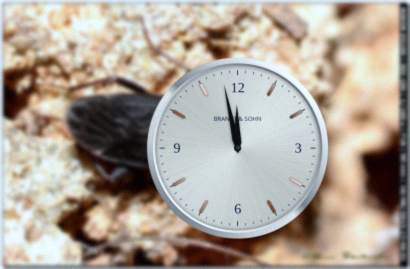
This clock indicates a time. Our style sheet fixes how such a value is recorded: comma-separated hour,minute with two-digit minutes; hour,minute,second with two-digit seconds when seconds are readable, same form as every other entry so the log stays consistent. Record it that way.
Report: 11,58
